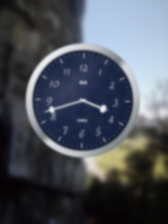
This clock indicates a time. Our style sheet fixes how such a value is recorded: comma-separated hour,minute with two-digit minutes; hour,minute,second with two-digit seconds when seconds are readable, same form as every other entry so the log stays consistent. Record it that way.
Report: 3,42
